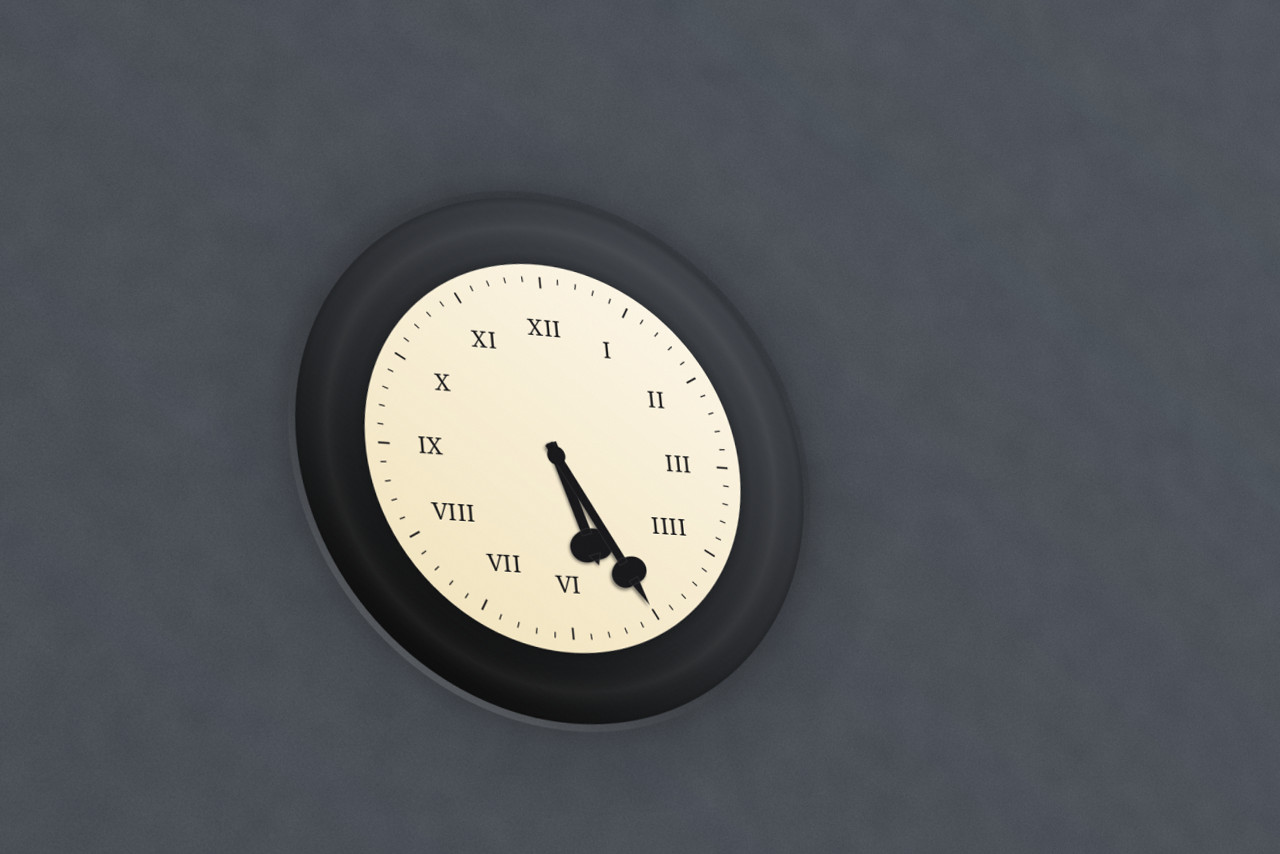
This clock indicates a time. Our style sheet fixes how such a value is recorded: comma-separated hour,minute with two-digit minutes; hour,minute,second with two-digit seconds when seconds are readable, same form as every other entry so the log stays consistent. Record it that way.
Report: 5,25
